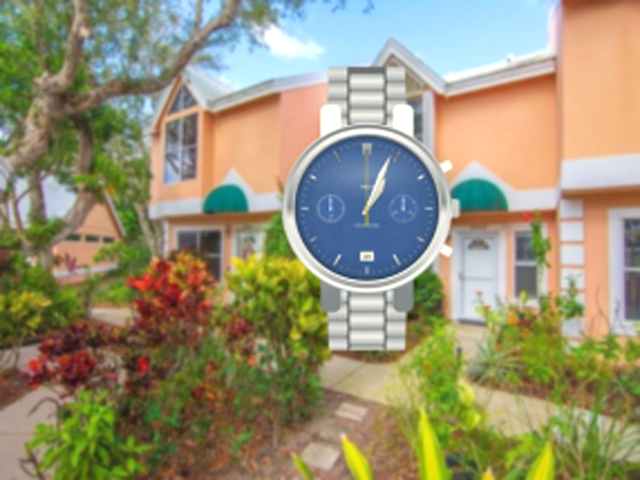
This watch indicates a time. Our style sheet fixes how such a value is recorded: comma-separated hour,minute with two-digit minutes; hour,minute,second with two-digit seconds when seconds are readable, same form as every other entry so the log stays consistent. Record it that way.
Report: 1,04
